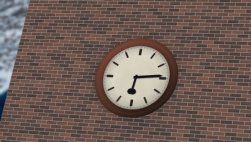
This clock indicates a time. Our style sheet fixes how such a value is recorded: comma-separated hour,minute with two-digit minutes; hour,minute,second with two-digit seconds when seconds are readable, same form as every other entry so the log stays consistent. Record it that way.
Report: 6,14
